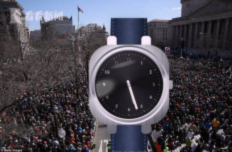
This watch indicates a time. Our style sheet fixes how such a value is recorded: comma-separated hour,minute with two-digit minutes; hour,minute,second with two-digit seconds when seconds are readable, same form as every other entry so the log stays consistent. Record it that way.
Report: 5,27
